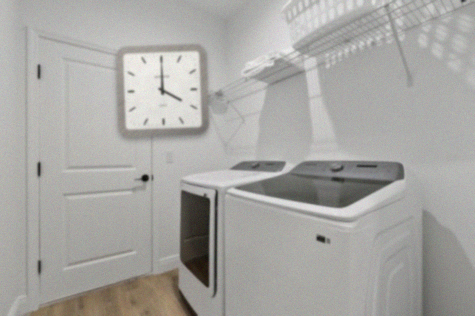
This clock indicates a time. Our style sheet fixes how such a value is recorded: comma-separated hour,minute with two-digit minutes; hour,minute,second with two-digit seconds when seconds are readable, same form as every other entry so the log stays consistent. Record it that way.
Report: 4,00
